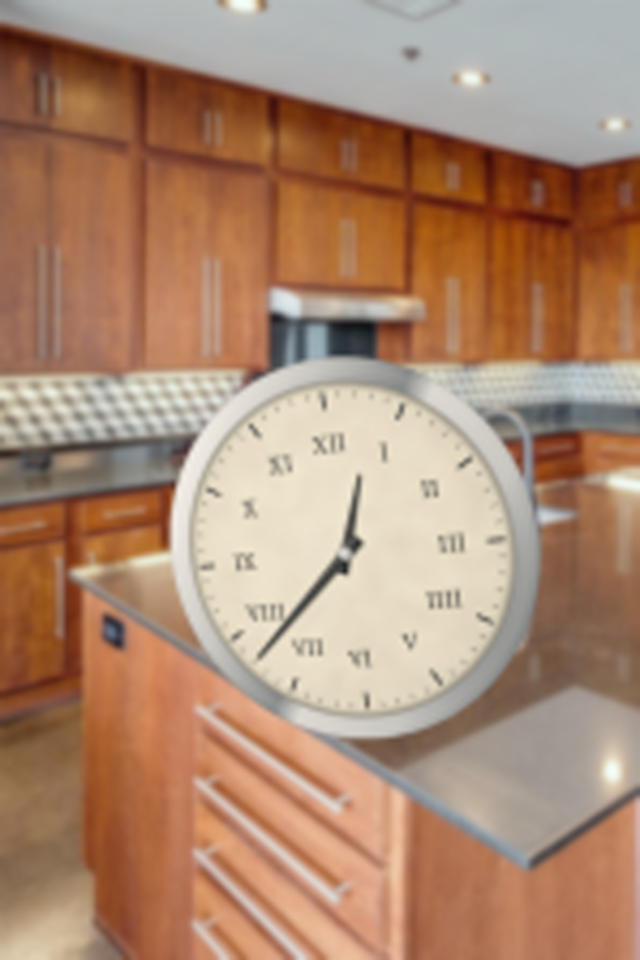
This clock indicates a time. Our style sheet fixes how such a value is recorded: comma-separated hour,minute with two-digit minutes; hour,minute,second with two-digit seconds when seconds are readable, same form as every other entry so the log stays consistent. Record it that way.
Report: 12,38
